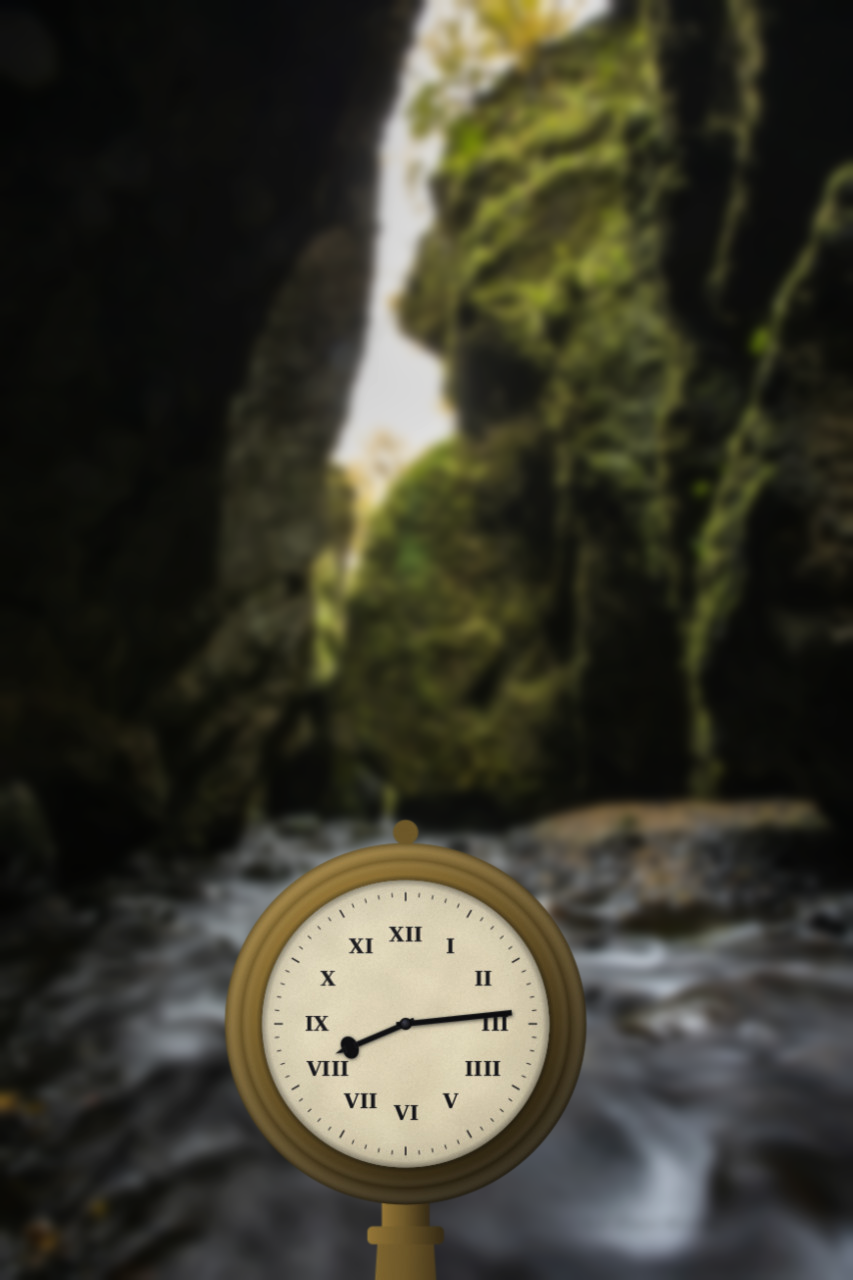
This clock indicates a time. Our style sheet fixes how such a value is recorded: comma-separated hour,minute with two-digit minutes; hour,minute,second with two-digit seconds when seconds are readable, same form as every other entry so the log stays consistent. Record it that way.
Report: 8,14
